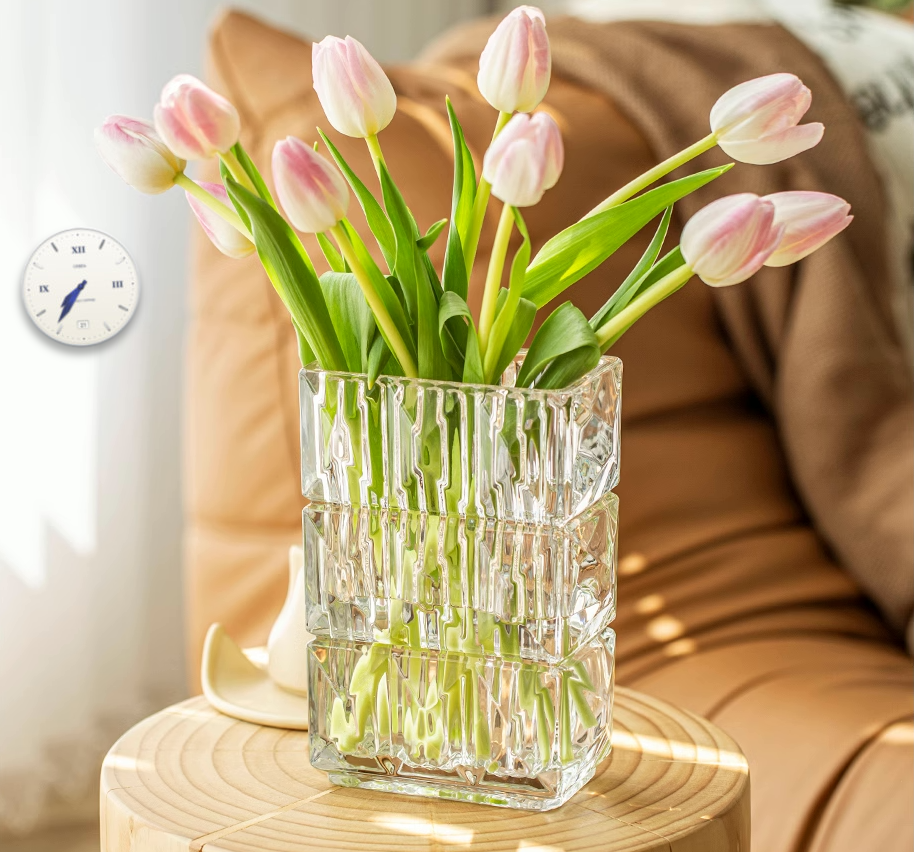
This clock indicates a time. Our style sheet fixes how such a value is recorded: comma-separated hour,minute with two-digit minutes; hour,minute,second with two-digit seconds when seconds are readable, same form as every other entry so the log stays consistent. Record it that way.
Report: 7,36
